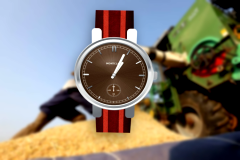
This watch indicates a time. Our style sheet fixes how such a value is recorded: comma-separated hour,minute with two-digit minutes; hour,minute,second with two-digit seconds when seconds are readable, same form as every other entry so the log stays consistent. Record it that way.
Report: 1,04
